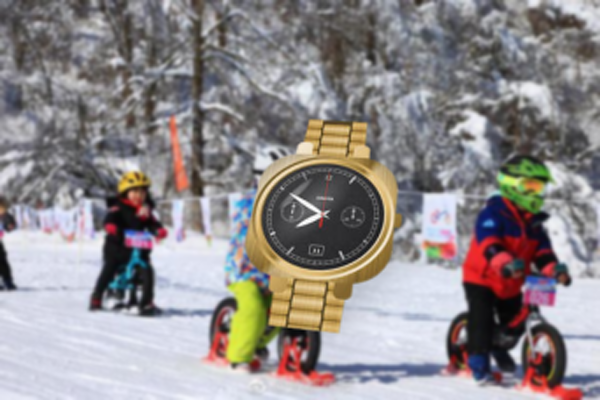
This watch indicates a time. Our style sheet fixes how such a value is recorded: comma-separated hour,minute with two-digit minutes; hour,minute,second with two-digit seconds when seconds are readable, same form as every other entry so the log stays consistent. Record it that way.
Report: 7,50
